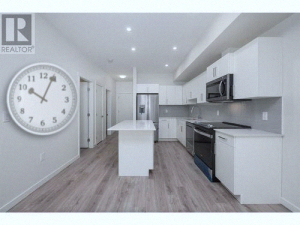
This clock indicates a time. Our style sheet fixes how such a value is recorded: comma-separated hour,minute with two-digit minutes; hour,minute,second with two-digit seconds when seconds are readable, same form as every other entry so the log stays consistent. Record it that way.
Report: 10,04
